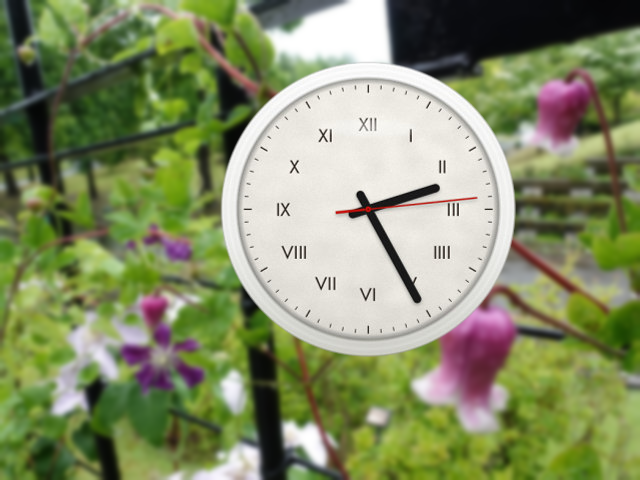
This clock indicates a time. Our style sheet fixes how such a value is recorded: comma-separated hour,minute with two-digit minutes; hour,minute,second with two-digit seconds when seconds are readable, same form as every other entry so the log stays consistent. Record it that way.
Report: 2,25,14
